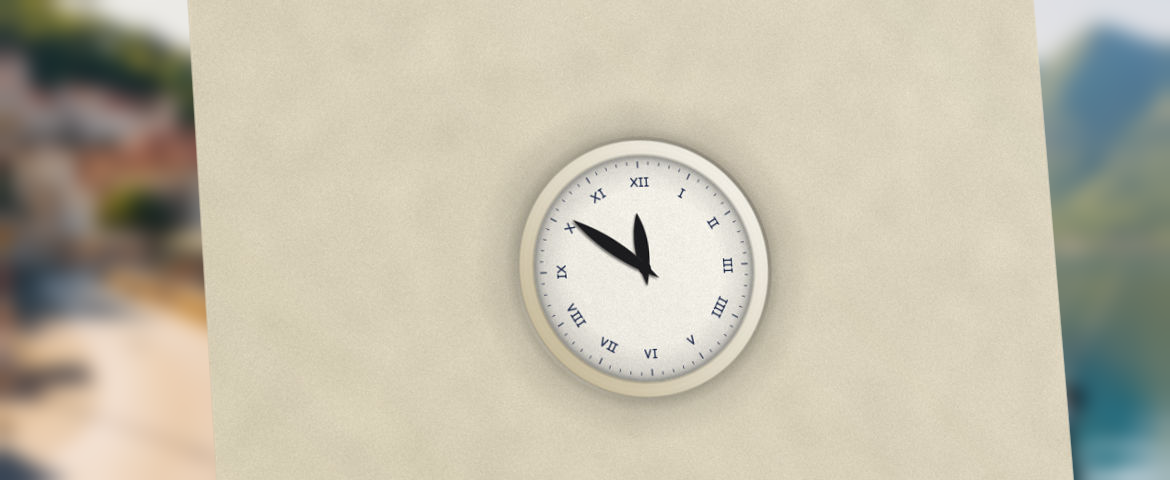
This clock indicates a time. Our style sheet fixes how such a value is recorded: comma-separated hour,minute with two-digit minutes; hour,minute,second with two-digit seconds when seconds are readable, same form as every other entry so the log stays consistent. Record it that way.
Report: 11,51
